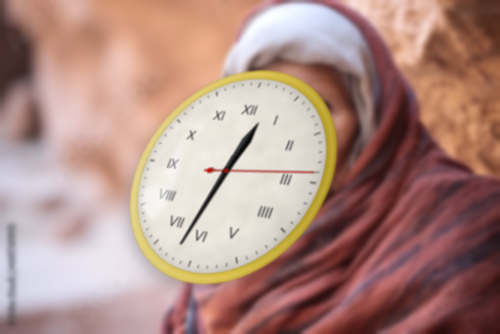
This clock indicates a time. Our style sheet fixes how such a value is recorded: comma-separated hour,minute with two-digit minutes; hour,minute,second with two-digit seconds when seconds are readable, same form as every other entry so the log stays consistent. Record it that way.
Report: 12,32,14
